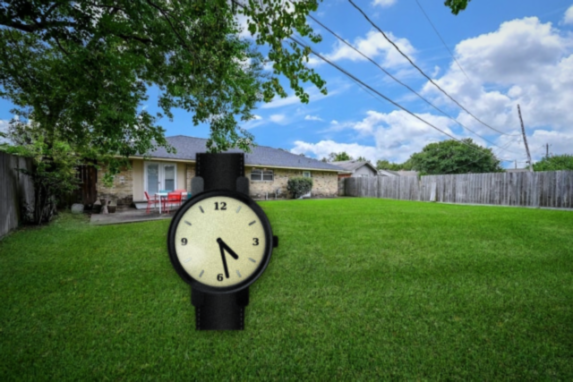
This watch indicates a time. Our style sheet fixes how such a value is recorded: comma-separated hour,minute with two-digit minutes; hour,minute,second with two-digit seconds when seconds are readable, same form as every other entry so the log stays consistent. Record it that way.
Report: 4,28
